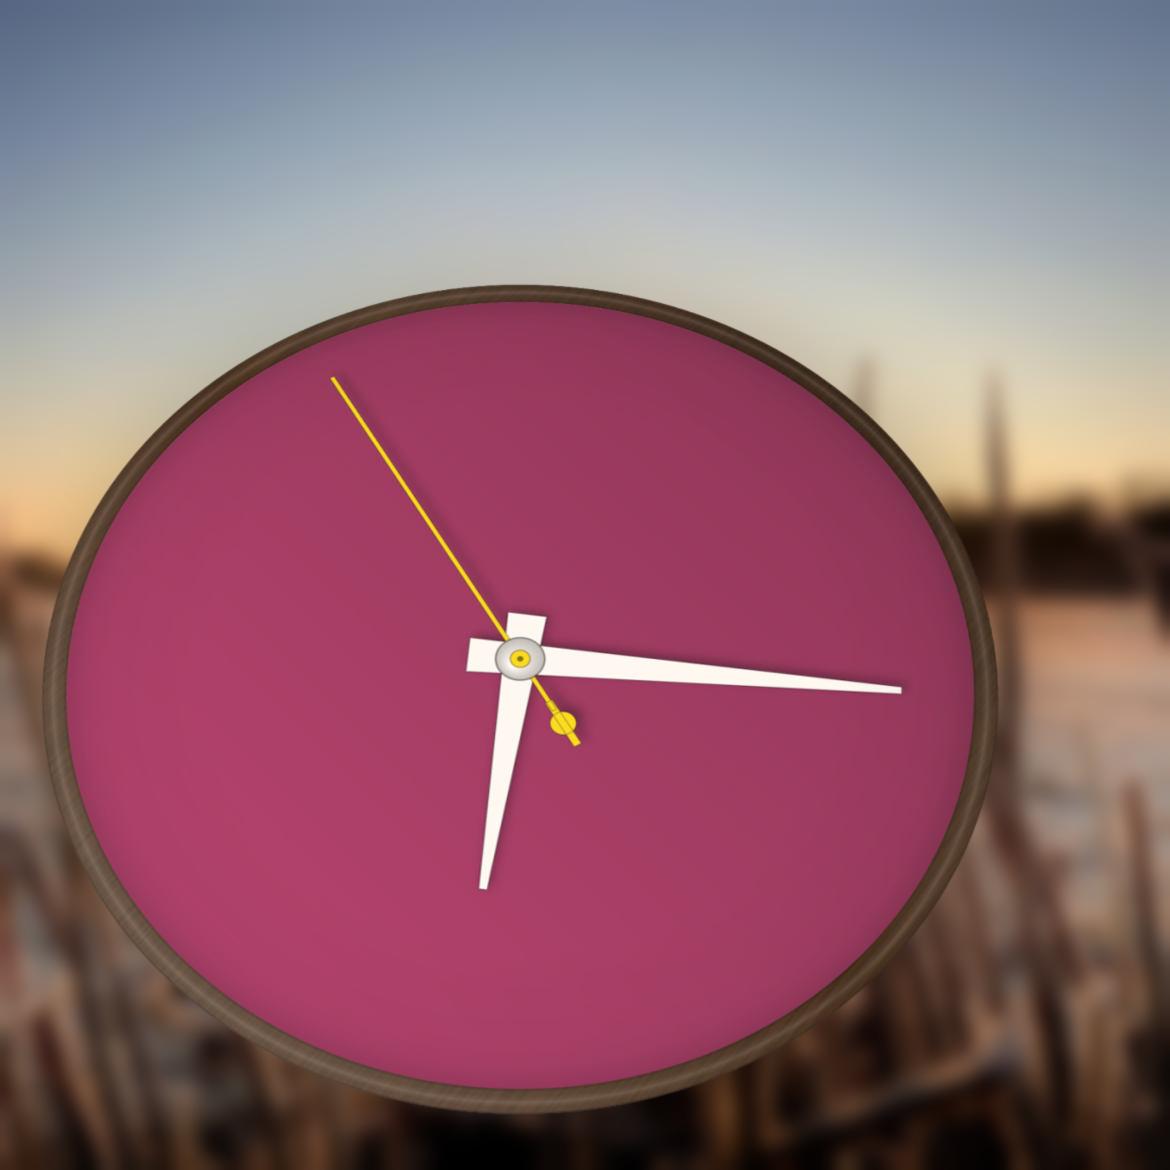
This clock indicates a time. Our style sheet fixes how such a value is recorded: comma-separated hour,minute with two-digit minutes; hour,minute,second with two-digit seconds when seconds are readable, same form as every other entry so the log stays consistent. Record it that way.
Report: 6,15,55
